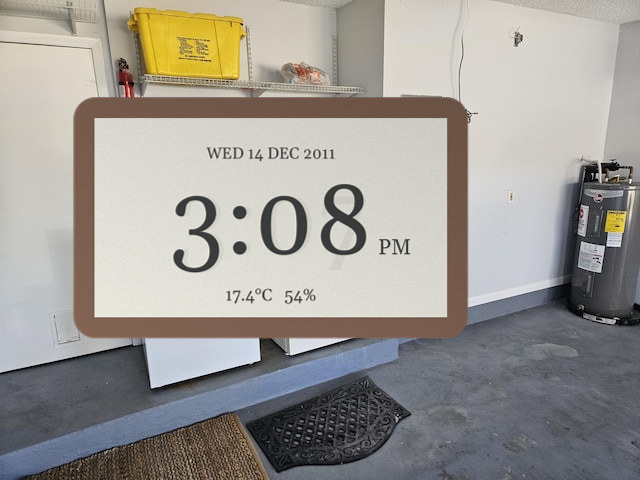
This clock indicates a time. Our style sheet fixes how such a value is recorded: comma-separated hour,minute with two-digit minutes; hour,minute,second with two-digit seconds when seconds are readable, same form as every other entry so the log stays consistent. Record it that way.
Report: 3,08
